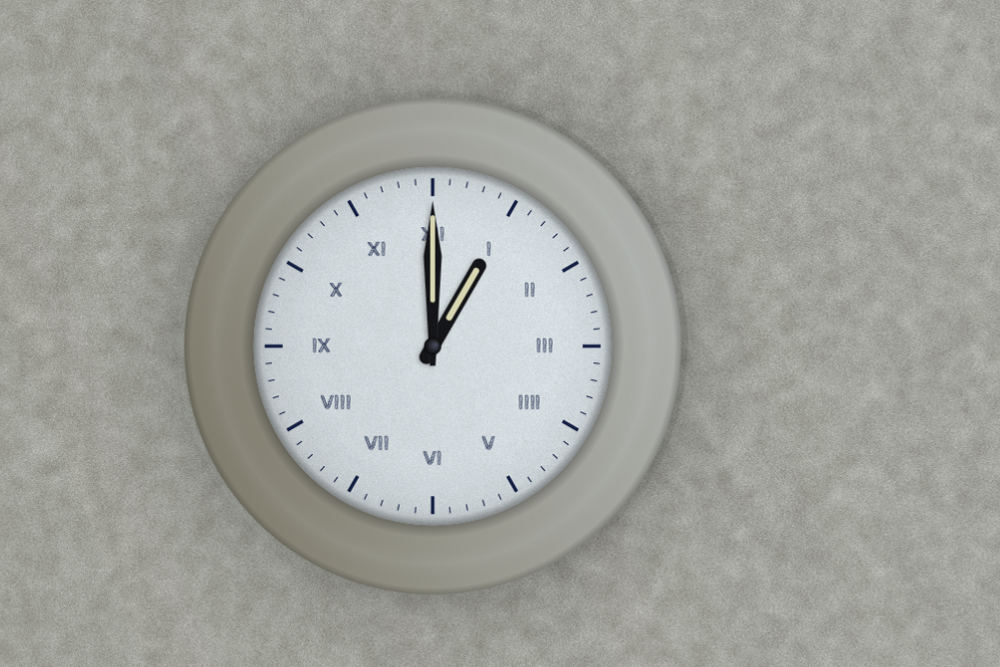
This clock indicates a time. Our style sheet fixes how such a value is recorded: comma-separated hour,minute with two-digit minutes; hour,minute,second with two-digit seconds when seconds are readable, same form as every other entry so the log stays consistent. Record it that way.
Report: 1,00
